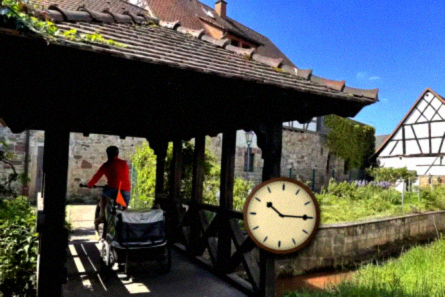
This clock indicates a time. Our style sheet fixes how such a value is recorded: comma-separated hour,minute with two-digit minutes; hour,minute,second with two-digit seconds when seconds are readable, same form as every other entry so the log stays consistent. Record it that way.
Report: 10,15
